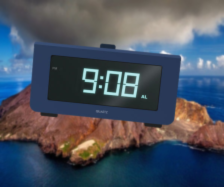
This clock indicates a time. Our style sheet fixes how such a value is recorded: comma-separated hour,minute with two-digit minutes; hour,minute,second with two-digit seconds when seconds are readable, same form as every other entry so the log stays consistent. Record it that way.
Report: 9,08
